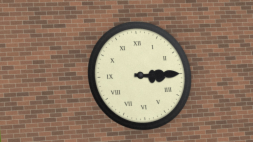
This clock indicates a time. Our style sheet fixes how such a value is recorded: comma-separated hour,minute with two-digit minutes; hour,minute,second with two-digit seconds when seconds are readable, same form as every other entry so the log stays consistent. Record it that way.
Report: 3,15
